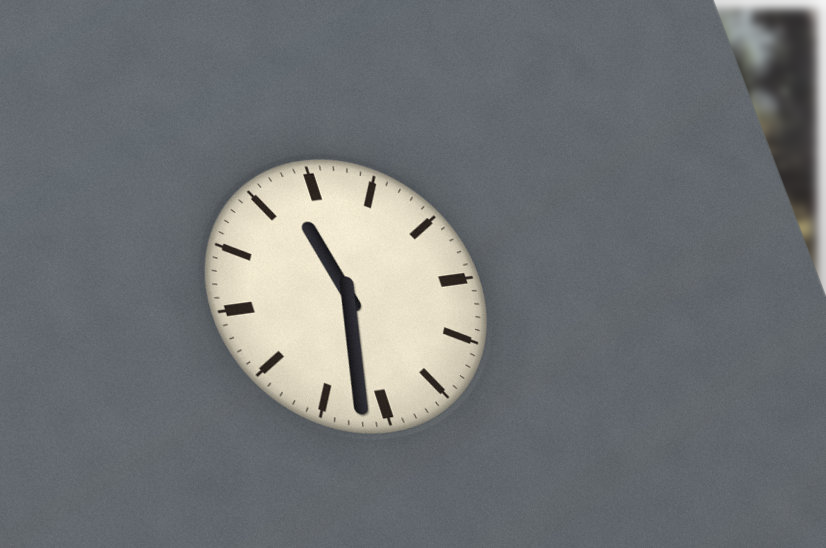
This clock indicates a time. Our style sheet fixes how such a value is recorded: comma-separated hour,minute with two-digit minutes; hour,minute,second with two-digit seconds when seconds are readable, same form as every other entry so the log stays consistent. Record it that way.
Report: 11,32
